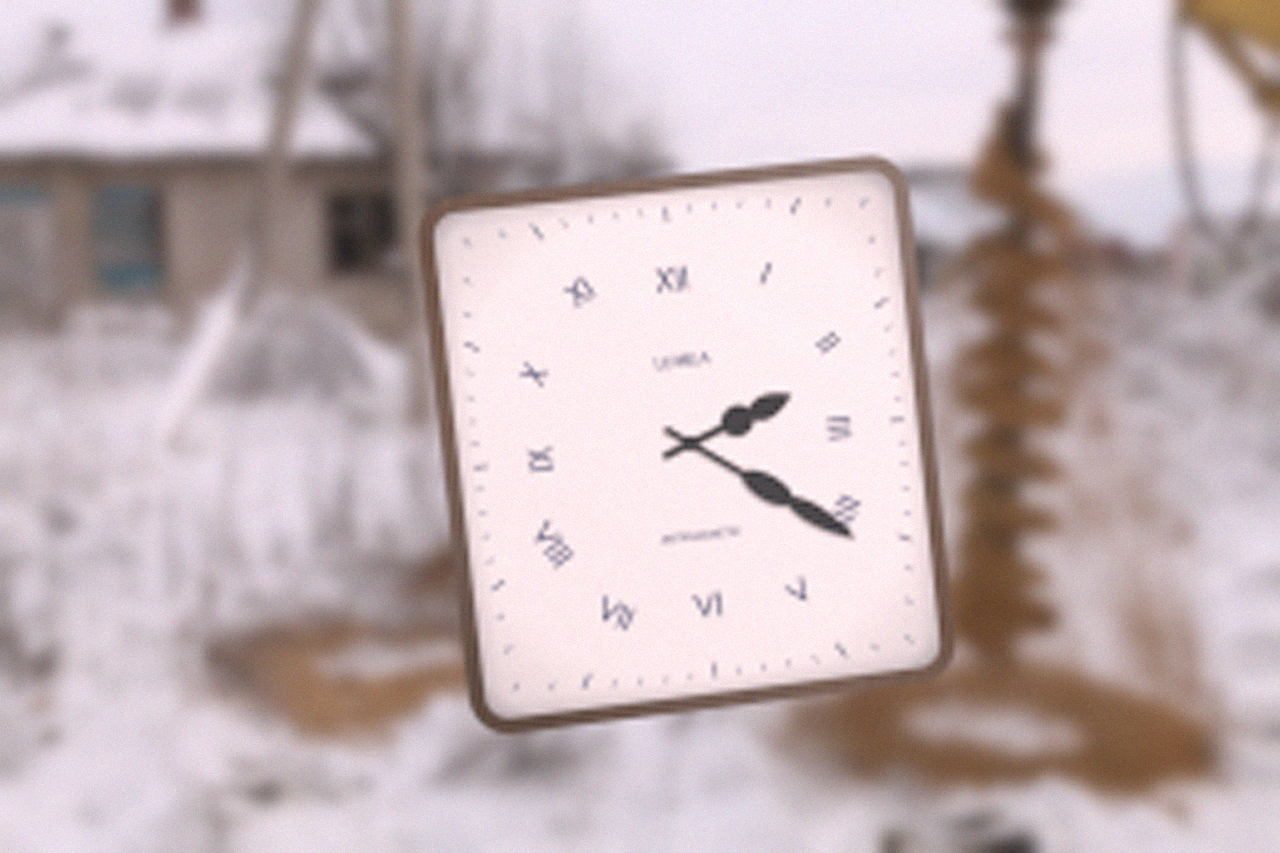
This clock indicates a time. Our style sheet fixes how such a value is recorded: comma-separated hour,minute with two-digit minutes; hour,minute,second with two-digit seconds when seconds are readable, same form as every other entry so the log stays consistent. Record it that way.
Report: 2,21
